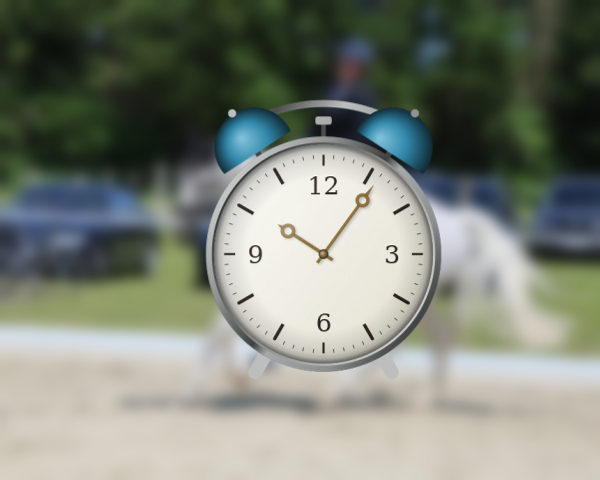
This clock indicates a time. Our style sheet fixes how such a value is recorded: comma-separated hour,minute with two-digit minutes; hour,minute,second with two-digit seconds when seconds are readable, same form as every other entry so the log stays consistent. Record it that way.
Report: 10,06
